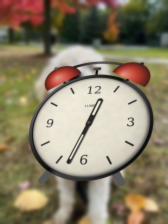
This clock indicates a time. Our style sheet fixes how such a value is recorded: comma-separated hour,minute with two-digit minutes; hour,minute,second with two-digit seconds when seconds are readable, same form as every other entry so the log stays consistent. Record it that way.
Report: 12,33
